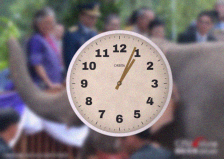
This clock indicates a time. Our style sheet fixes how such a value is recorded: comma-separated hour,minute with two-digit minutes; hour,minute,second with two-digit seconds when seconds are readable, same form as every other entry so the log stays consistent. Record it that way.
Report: 1,04
